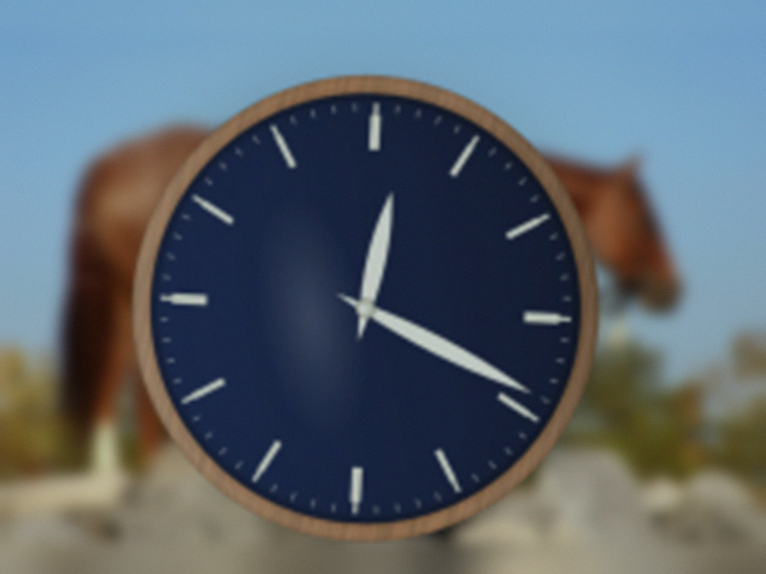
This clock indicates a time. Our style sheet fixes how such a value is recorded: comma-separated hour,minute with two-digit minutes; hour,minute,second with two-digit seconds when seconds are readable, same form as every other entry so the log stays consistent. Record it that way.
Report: 12,19
